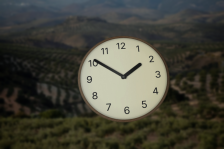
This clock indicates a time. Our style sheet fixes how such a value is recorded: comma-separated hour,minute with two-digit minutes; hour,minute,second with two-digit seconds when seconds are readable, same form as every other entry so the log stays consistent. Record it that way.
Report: 1,51
